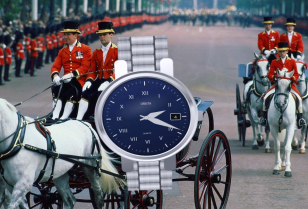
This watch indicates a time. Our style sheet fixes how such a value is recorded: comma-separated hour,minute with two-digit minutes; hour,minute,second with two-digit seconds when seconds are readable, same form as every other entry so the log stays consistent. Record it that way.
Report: 2,19
